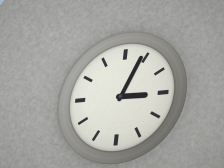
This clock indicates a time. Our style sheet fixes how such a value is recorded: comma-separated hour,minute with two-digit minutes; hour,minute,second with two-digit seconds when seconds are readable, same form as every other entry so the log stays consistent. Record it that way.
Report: 3,04
